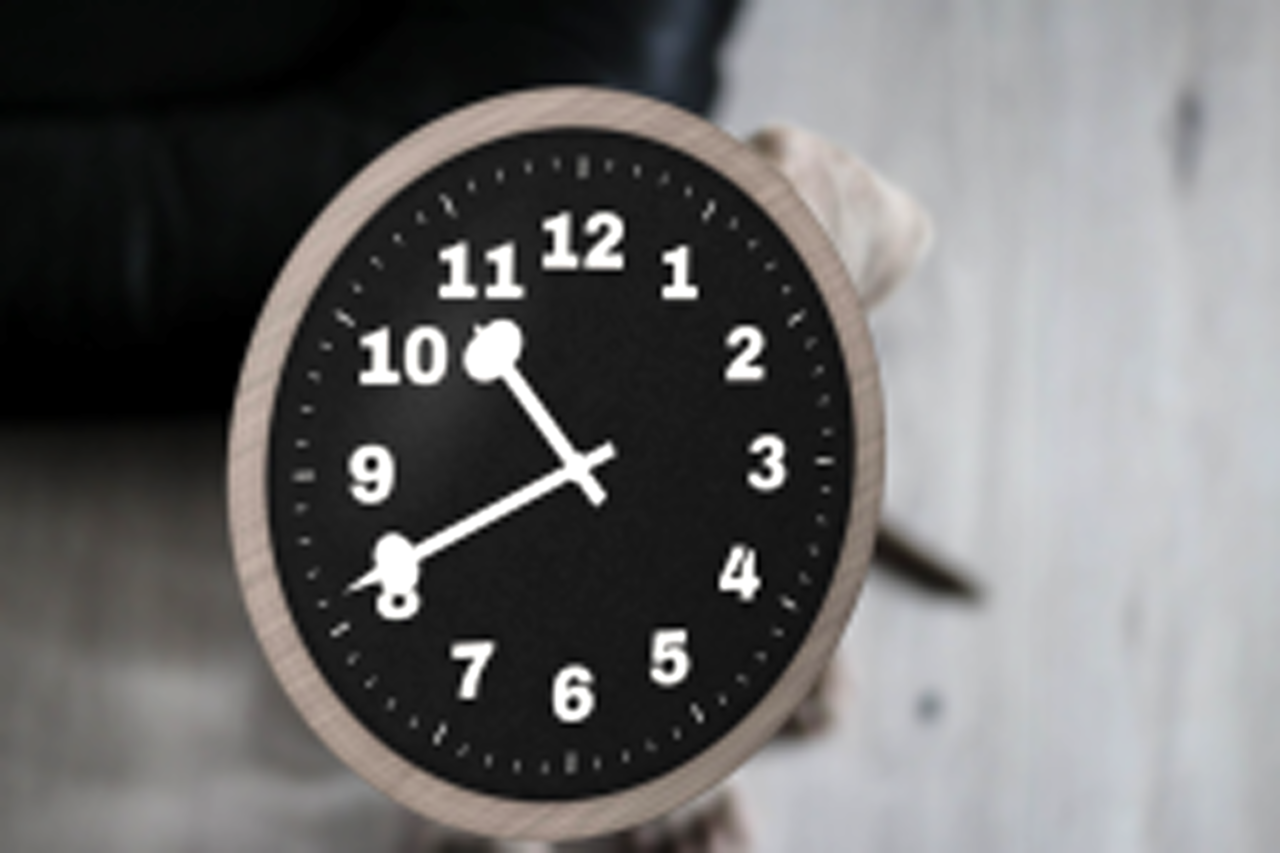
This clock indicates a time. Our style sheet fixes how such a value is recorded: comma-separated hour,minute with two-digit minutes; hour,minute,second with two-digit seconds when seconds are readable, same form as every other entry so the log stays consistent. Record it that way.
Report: 10,41
